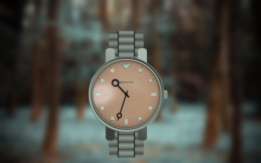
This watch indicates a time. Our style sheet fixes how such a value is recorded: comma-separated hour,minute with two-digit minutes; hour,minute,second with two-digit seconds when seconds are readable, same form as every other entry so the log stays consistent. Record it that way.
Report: 10,33
